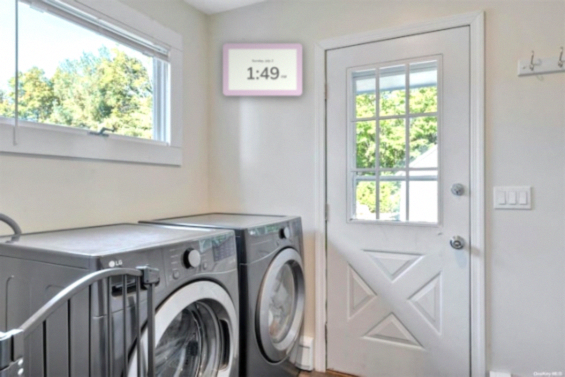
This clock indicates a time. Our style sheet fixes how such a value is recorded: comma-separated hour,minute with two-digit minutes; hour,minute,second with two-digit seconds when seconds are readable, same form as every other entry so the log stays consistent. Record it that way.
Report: 1,49
